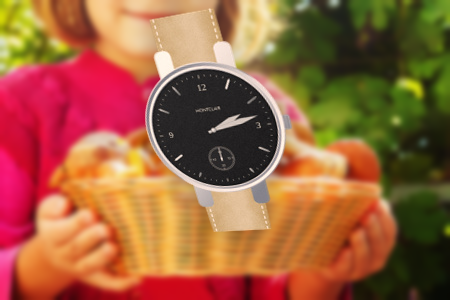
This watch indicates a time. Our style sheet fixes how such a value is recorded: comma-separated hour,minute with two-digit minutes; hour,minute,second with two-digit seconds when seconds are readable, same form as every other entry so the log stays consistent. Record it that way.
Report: 2,13
